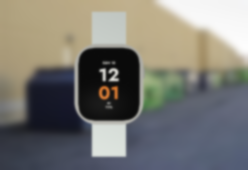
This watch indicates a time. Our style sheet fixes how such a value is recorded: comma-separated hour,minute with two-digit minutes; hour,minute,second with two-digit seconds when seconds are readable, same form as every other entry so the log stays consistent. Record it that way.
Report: 12,01
